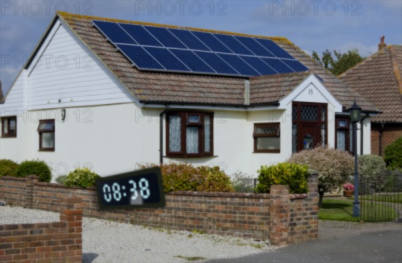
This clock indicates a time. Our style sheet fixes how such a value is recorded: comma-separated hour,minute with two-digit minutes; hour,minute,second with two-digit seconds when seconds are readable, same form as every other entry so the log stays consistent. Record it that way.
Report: 8,38
